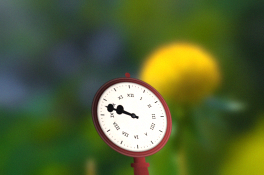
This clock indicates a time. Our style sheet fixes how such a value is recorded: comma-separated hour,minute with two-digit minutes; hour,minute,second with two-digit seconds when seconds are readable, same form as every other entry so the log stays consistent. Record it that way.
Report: 9,48
